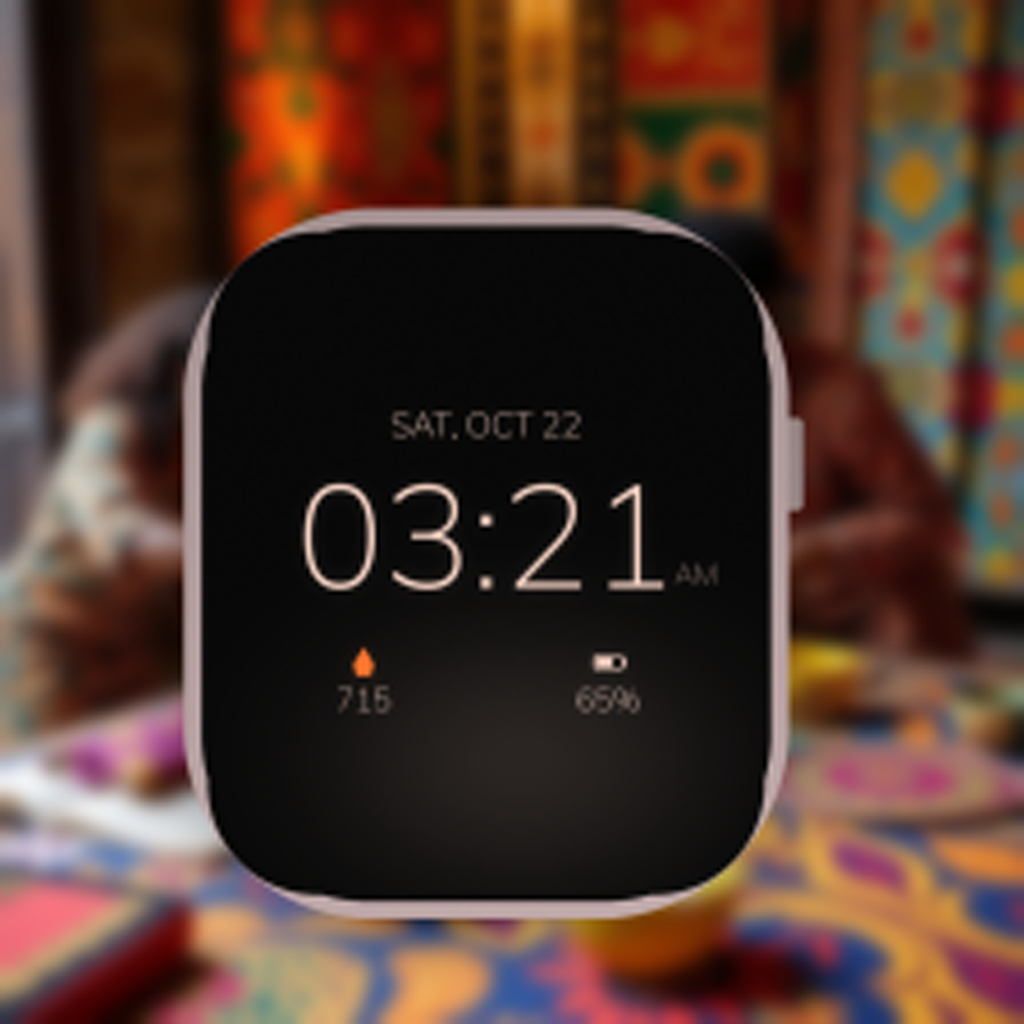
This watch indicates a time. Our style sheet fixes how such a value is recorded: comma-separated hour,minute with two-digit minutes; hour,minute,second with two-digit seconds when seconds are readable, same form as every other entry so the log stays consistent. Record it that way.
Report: 3,21
